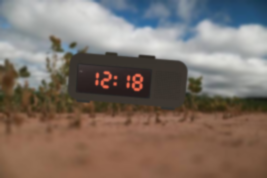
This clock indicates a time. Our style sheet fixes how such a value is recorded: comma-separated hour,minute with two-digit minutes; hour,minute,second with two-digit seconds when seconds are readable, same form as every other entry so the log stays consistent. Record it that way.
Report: 12,18
